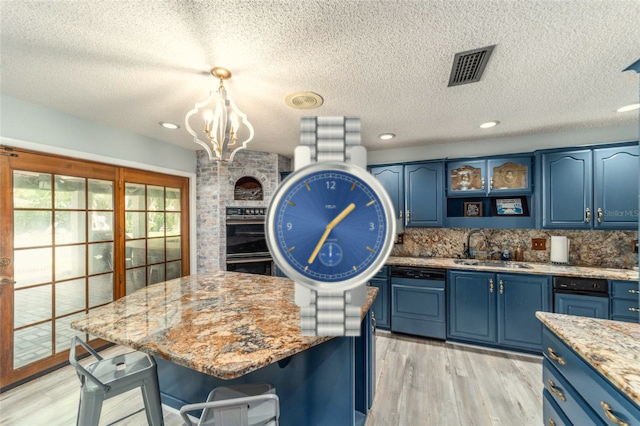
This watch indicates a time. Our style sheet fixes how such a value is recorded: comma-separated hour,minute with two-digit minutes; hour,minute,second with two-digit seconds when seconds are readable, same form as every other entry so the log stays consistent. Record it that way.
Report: 1,35
